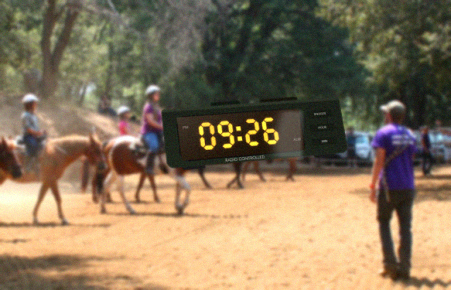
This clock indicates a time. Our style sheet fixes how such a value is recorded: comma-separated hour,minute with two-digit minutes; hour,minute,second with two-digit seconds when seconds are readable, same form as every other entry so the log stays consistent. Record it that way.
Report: 9,26
